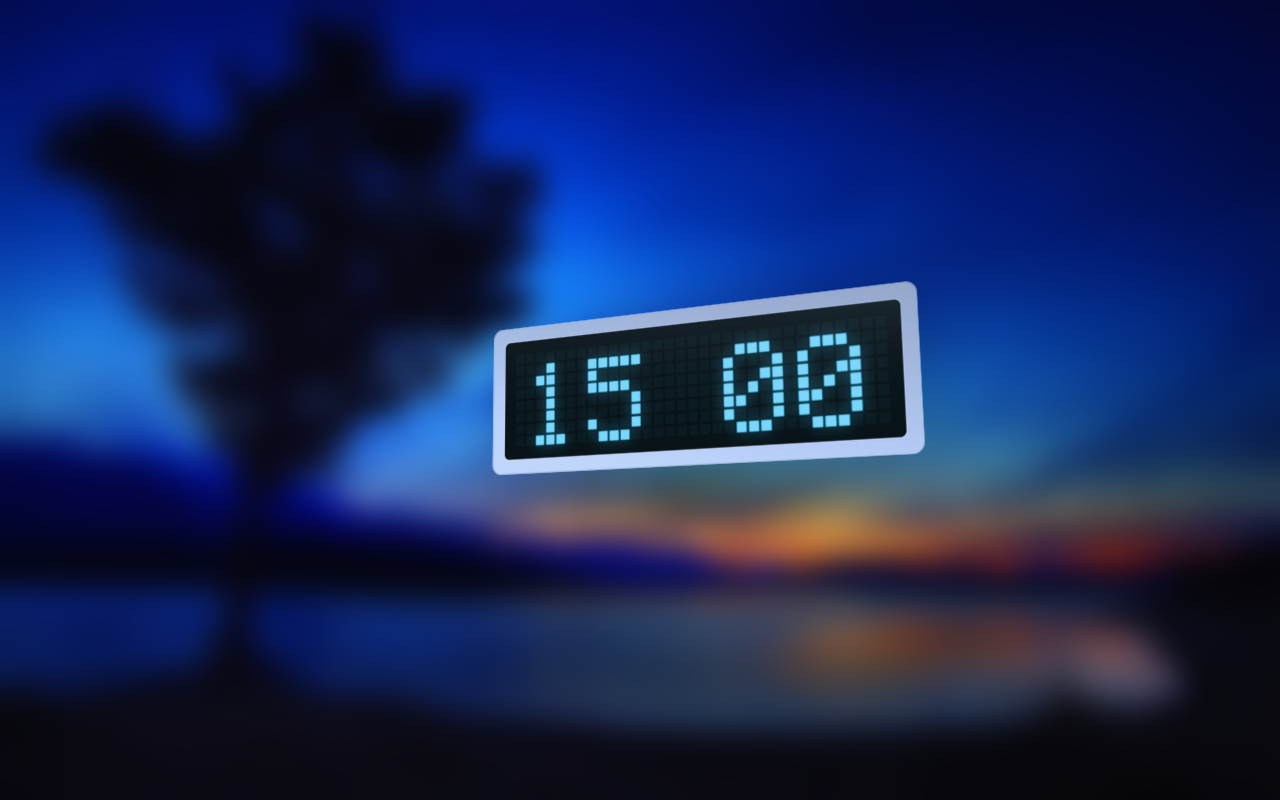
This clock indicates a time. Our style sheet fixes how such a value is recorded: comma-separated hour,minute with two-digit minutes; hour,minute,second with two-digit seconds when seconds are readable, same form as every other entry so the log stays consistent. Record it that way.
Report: 15,00
